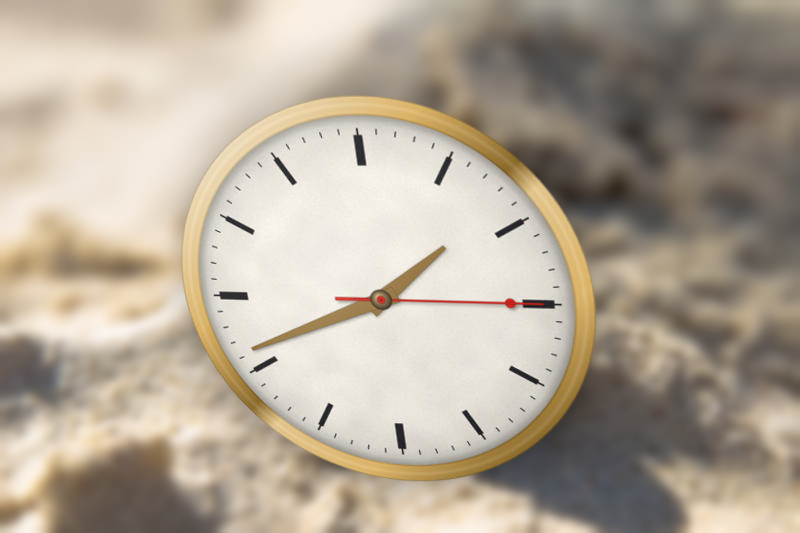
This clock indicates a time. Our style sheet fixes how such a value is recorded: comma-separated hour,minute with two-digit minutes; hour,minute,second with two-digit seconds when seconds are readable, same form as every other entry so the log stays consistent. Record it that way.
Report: 1,41,15
